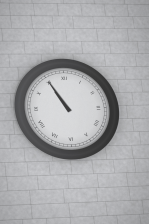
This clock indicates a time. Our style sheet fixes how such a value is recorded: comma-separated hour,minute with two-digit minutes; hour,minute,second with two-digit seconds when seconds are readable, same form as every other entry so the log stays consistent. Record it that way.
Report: 10,55
